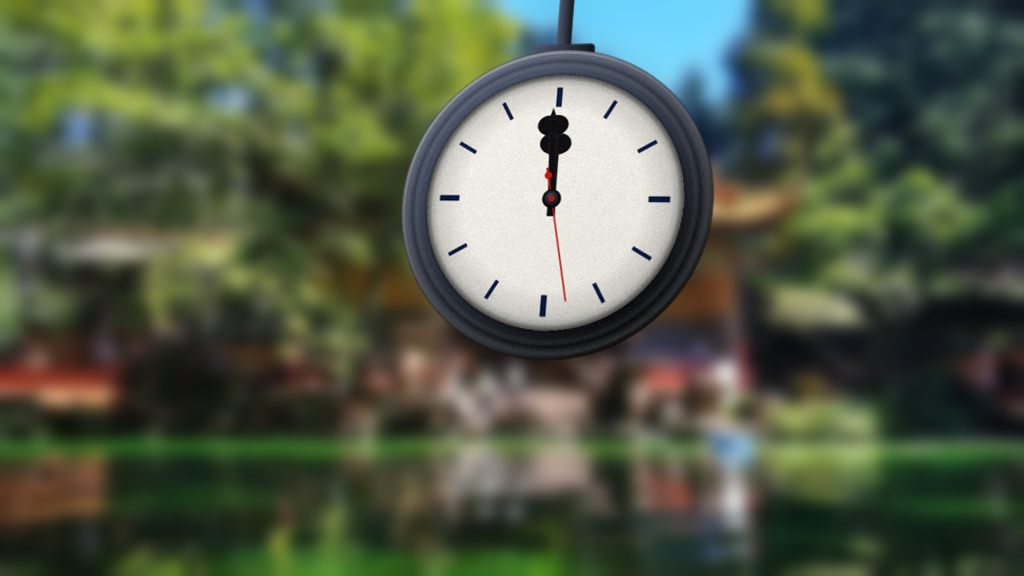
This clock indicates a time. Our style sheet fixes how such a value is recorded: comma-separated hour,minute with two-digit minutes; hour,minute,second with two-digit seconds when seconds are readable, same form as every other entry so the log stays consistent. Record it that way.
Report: 11,59,28
